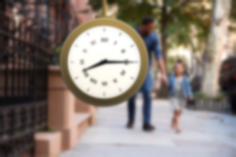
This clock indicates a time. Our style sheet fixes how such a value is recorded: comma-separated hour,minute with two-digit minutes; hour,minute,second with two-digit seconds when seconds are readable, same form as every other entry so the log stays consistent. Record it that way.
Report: 8,15
